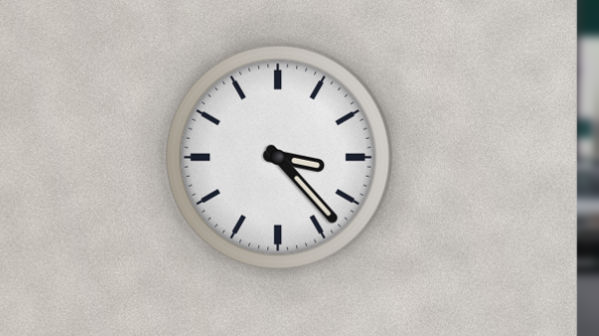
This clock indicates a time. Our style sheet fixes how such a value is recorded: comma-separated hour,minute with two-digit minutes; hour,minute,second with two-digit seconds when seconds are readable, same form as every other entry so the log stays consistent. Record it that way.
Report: 3,23
